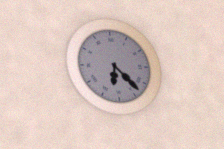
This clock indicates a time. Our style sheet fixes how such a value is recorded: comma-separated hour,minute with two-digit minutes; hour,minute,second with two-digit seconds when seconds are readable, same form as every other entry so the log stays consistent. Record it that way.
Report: 6,23
